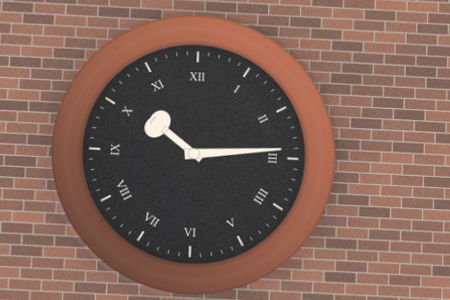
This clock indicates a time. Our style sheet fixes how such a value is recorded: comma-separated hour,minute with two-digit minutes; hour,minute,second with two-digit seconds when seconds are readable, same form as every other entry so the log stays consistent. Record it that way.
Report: 10,14
